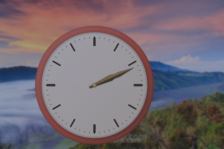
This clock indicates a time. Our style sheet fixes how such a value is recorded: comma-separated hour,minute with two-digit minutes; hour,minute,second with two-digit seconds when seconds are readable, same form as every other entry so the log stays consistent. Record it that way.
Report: 2,11
